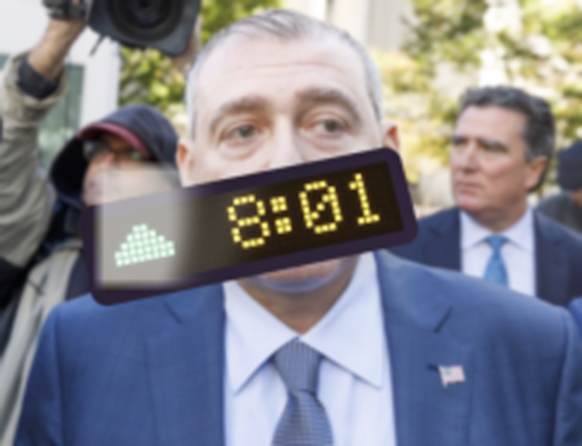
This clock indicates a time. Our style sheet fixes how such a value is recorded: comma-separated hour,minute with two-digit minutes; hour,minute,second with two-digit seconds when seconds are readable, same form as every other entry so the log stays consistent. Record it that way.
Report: 8,01
